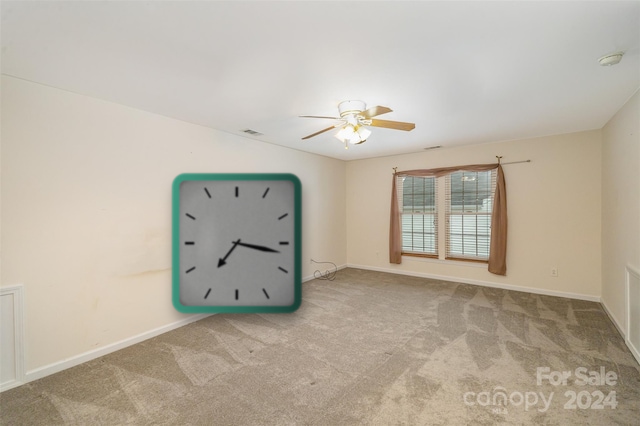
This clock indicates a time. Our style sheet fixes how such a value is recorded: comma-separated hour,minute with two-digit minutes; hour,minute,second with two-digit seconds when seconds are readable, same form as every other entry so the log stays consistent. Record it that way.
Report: 7,17
